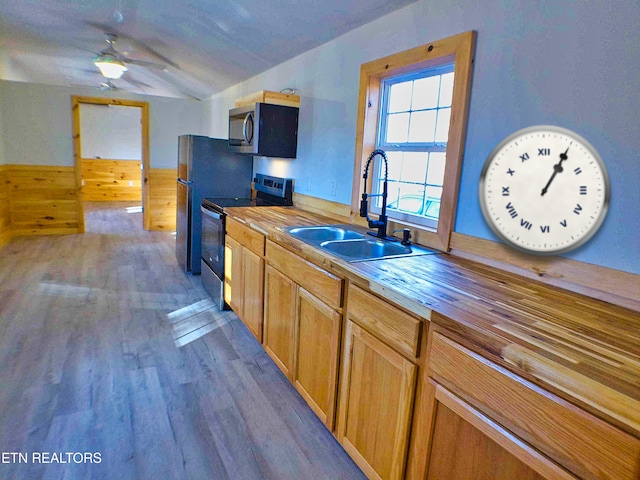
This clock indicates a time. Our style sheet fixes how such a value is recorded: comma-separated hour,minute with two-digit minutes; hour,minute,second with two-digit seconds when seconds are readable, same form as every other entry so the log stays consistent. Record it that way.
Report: 1,05
